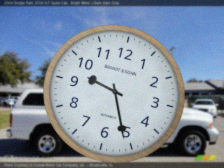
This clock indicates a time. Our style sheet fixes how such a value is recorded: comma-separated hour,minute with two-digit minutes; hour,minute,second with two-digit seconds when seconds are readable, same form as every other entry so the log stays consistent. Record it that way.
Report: 9,26
